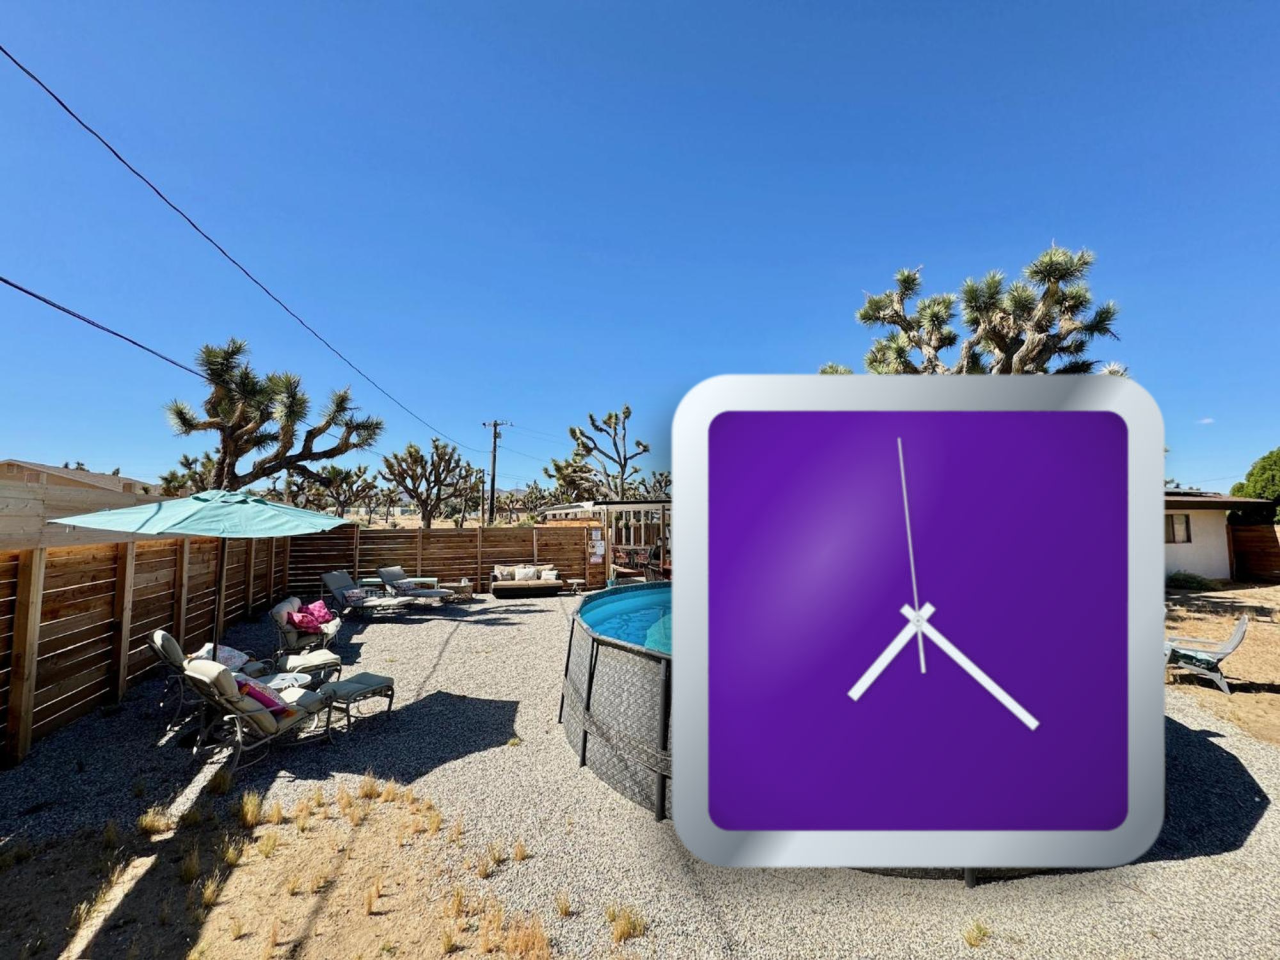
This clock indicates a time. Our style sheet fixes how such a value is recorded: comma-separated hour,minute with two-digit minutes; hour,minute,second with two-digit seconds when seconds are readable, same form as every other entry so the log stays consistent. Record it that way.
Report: 7,21,59
